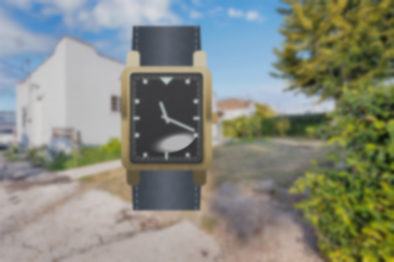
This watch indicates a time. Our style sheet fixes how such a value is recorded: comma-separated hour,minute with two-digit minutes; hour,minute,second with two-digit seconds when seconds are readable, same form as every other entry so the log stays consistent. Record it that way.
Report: 11,19
